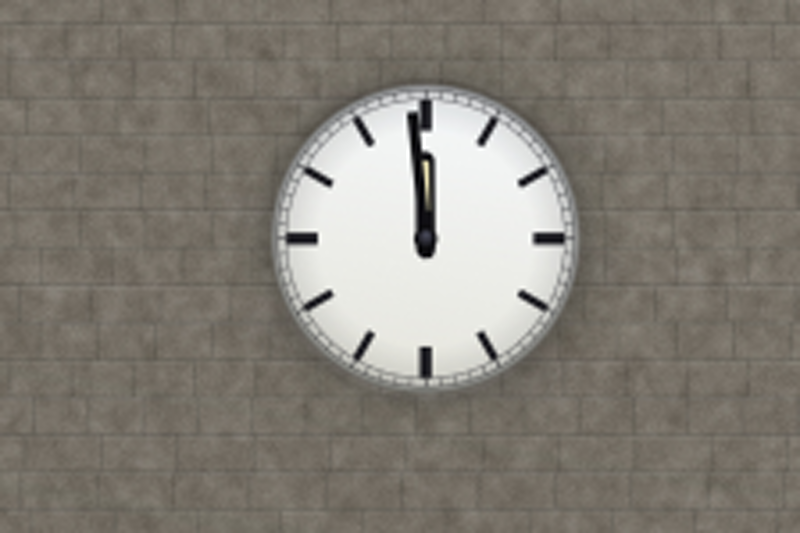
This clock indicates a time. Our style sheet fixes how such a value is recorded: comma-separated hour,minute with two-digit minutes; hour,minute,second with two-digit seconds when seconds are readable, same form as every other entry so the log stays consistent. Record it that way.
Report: 11,59
